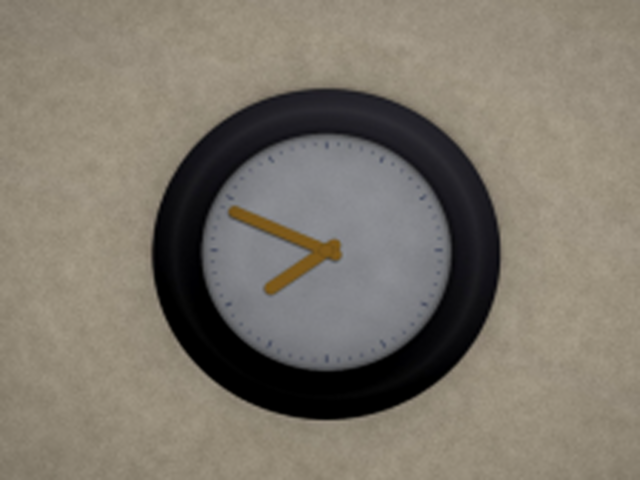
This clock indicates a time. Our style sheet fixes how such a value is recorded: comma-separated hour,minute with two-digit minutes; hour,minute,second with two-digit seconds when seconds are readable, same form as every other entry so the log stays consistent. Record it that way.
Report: 7,49
